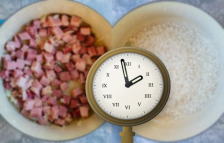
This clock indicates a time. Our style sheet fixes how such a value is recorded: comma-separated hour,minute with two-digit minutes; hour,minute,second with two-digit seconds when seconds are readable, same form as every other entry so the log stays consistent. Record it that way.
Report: 1,58
